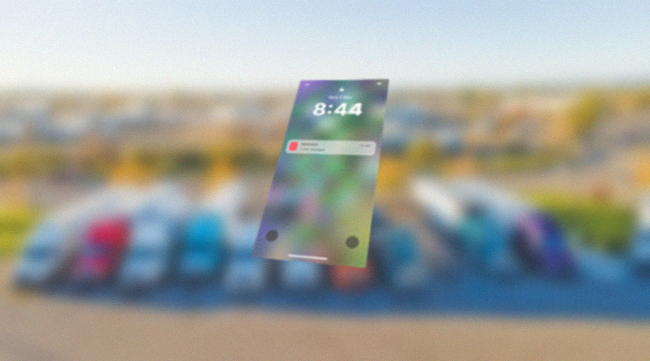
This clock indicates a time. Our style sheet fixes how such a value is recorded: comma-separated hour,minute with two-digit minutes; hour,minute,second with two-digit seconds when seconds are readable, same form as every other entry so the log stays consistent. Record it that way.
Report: 8,44
